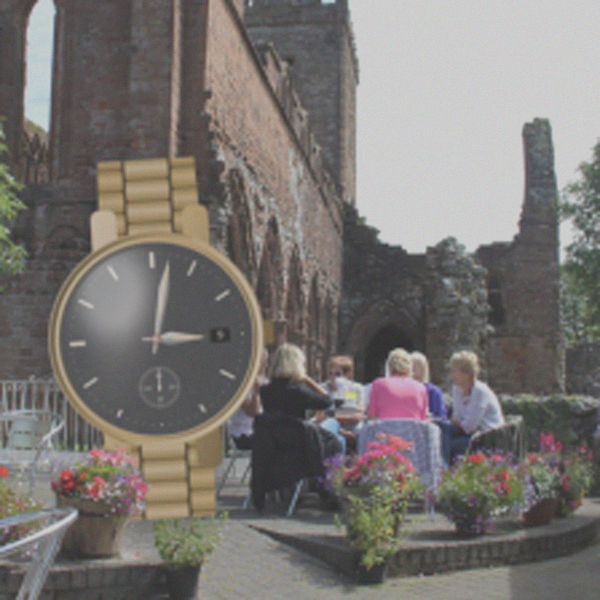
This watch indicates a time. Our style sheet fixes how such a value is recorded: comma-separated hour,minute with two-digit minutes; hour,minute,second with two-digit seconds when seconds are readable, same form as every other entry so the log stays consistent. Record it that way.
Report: 3,02
